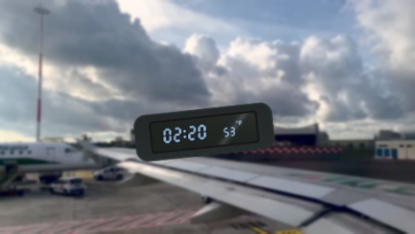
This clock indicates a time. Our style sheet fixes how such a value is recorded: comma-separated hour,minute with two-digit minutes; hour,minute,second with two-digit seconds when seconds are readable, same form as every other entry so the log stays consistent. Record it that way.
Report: 2,20
